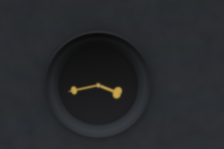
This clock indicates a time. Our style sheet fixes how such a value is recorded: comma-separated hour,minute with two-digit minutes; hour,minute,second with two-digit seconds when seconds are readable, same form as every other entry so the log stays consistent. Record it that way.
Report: 3,43
